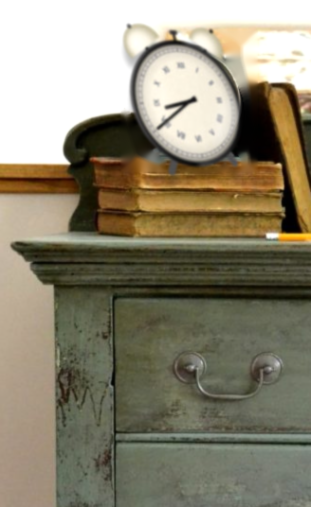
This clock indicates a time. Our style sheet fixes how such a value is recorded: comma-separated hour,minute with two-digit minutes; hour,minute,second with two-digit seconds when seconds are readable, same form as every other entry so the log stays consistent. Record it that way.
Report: 8,40
